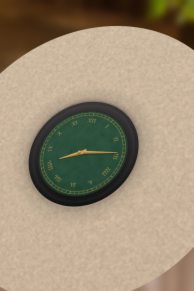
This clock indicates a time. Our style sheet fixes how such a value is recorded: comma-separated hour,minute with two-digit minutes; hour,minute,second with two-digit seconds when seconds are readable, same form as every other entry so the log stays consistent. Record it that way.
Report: 8,14
